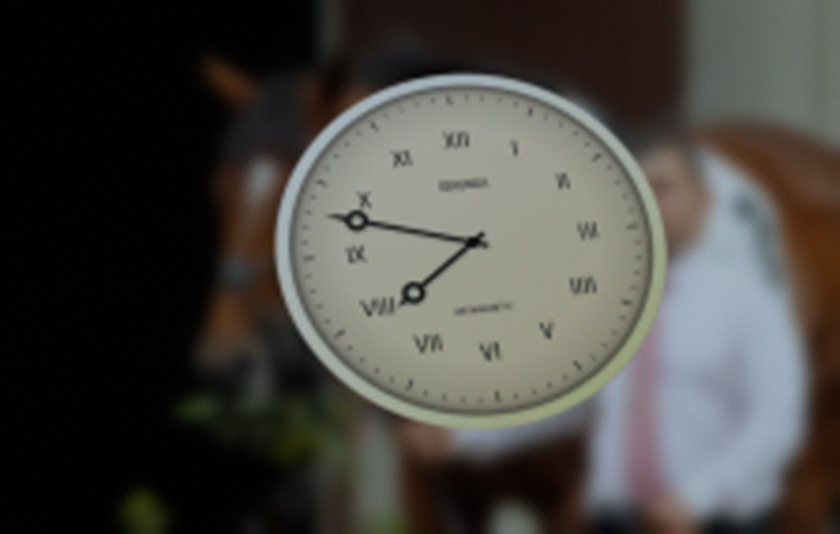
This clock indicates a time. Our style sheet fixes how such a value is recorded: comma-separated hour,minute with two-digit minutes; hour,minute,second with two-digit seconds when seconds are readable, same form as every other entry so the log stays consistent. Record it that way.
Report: 7,48
